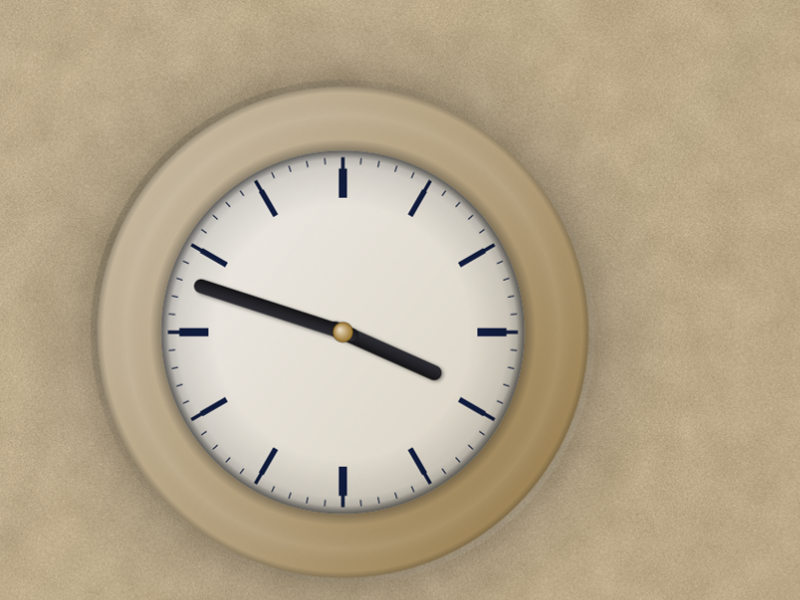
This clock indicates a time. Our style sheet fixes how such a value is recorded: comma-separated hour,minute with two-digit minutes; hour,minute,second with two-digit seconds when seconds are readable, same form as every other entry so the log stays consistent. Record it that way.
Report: 3,48
